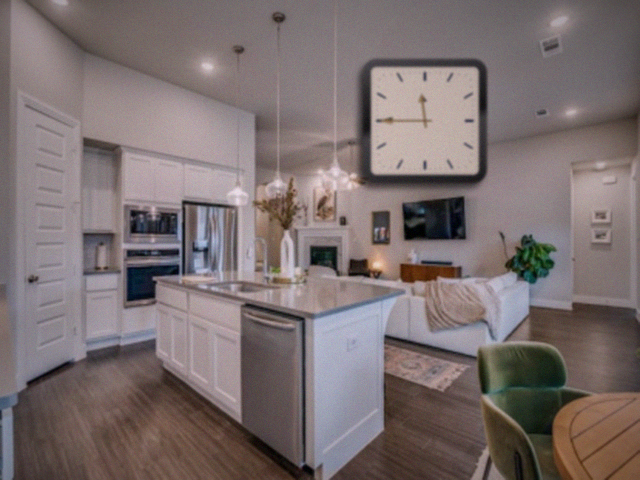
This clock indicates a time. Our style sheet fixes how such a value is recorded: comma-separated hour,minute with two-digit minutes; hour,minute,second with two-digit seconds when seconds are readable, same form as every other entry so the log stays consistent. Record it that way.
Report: 11,45
